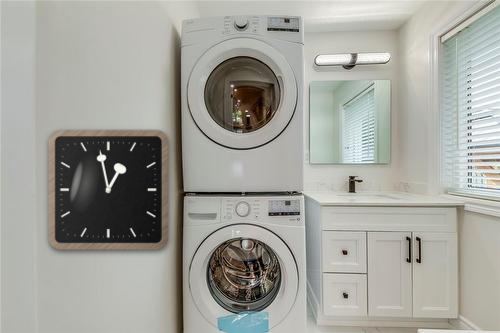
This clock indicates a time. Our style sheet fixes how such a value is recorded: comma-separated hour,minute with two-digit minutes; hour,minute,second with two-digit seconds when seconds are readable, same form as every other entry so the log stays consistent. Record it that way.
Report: 12,58
